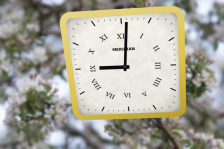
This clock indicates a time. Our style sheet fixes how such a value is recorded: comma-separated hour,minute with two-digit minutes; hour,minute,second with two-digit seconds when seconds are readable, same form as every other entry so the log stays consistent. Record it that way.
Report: 9,01
